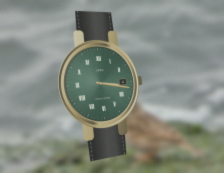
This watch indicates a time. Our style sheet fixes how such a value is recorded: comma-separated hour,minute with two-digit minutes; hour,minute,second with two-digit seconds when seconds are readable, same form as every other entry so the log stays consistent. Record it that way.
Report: 3,17
